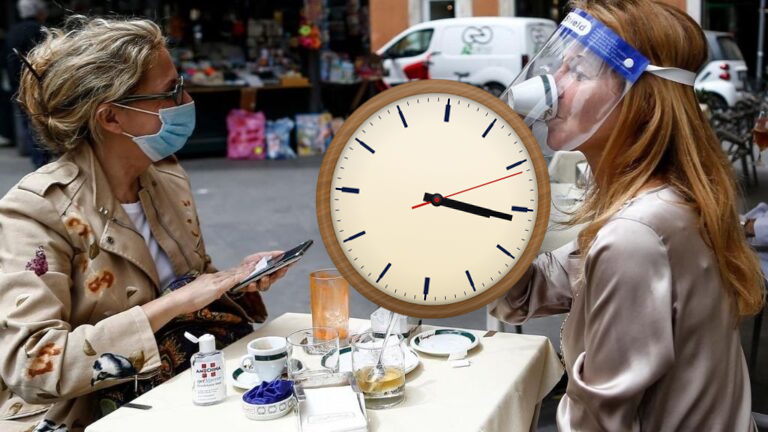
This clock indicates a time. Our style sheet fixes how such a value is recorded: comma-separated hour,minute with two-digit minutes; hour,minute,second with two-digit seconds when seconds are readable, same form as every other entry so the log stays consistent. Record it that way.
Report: 3,16,11
